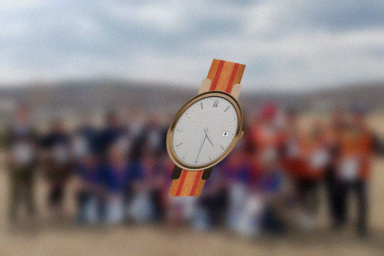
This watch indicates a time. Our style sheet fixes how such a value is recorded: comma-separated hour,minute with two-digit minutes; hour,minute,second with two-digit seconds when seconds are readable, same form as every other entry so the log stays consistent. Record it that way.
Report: 4,30
